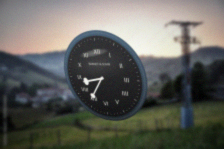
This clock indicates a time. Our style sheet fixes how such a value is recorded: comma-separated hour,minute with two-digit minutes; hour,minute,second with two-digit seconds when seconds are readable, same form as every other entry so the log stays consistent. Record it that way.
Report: 8,36
